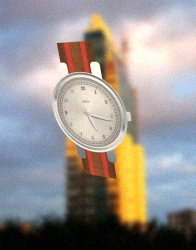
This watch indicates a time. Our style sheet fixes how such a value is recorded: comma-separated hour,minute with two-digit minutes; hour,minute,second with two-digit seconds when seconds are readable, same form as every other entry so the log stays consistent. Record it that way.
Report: 5,17
